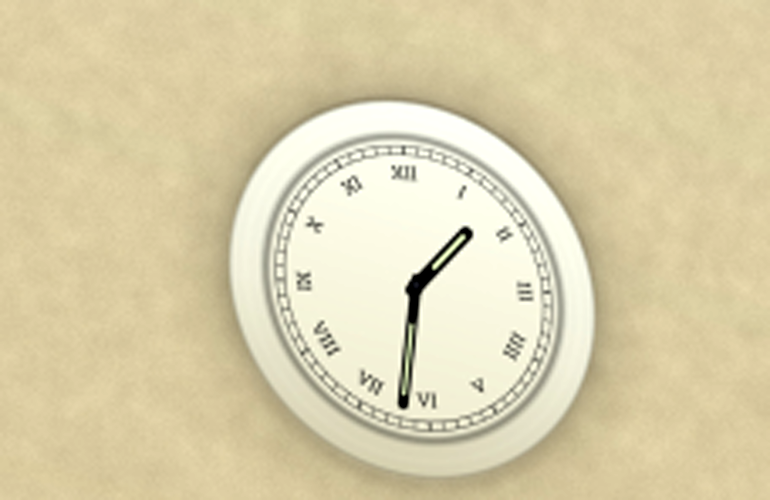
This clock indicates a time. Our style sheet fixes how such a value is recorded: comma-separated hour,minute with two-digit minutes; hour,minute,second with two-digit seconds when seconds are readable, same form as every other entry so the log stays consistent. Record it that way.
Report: 1,32
